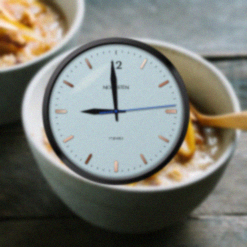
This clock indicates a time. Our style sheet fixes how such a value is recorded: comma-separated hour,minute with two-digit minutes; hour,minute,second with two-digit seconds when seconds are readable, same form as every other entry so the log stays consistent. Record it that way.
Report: 8,59,14
